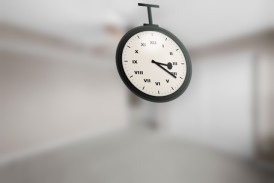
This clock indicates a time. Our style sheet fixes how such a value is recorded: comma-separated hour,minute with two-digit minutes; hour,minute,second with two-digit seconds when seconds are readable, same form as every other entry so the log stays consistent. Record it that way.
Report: 3,21
